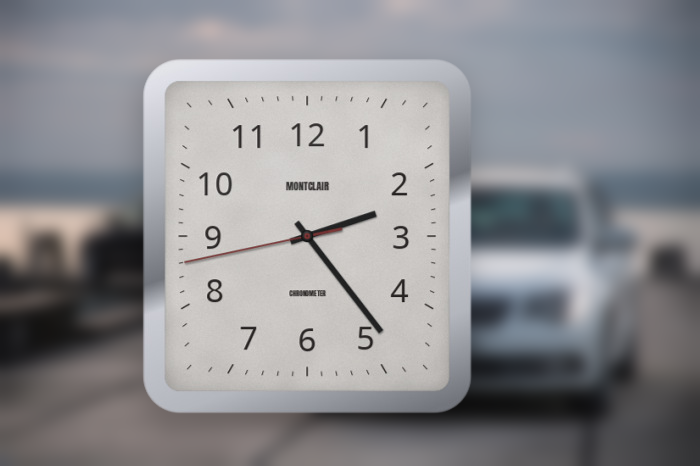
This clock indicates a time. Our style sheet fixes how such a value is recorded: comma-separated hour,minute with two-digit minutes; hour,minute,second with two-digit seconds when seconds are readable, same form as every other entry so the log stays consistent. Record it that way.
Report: 2,23,43
